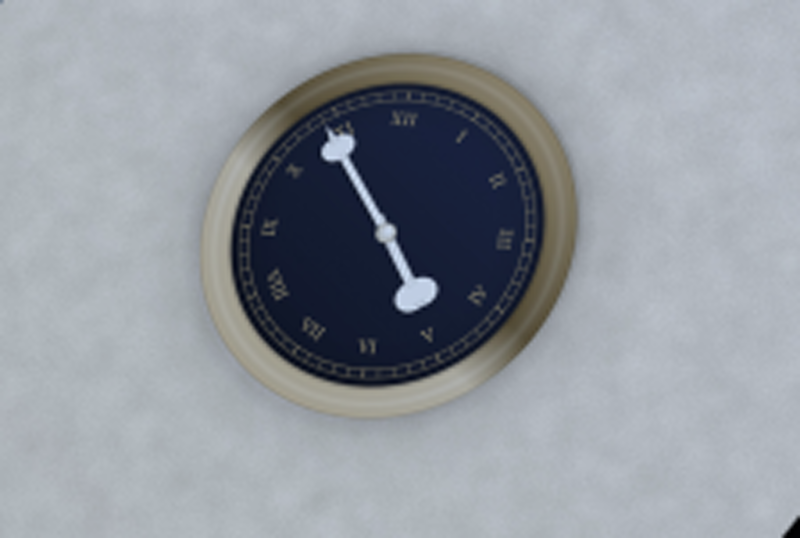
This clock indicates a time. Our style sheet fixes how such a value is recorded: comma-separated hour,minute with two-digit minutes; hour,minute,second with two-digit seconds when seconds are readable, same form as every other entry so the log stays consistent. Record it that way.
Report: 4,54
